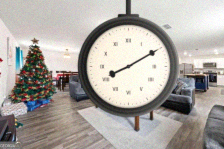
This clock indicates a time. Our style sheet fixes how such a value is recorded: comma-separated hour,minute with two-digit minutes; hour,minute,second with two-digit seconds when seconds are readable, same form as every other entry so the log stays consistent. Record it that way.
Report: 8,10
